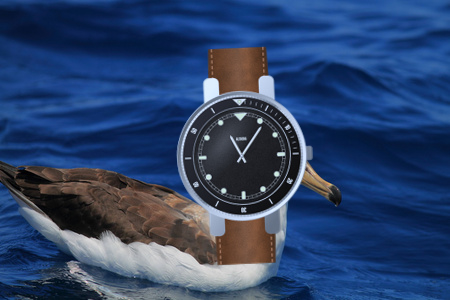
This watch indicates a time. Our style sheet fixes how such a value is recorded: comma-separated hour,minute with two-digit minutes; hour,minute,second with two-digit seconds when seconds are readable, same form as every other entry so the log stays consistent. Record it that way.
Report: 11,06
